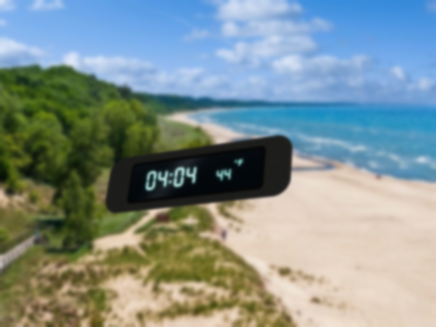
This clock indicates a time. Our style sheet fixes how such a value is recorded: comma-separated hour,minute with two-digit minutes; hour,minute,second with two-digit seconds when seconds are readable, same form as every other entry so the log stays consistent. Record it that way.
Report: 4,04
